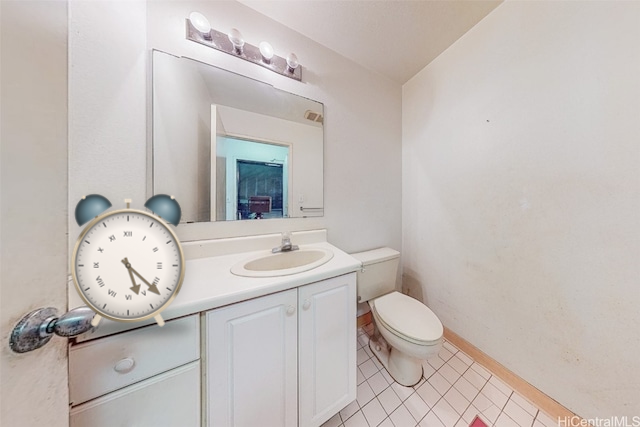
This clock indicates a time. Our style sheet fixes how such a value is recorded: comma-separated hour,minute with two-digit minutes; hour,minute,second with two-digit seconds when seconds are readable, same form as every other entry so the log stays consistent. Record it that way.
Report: 5,22
